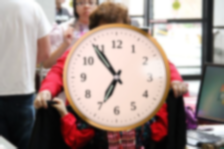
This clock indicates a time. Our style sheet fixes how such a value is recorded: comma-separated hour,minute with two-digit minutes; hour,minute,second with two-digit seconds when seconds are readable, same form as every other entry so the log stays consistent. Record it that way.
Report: 6,54
